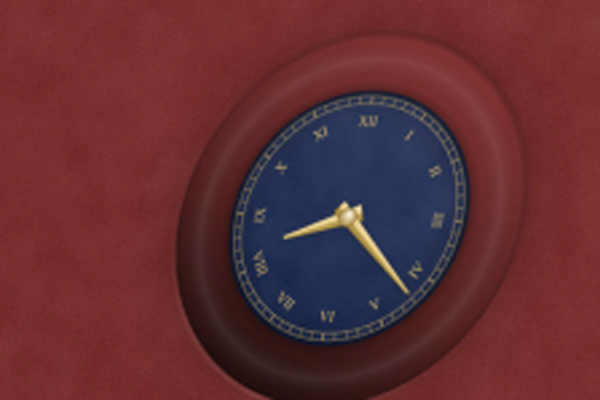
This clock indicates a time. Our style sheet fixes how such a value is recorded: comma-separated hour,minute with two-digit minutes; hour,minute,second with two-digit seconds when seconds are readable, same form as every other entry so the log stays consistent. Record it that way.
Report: 8,22
